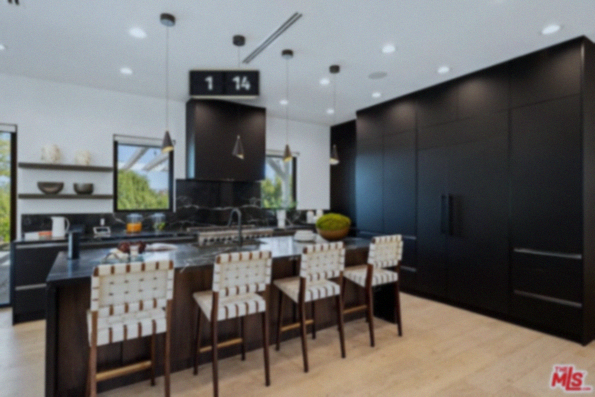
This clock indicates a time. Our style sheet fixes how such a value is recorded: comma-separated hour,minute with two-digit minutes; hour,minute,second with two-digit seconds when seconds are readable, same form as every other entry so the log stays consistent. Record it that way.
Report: 1,14
